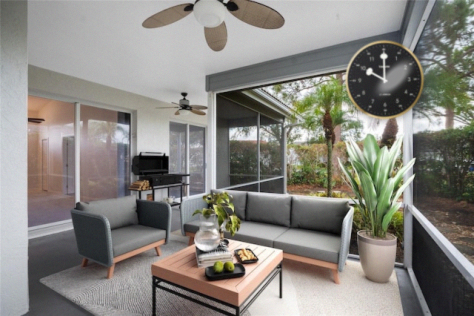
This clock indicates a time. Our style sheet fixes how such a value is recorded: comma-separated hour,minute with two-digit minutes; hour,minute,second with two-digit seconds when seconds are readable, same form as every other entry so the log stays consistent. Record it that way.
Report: 10,00
